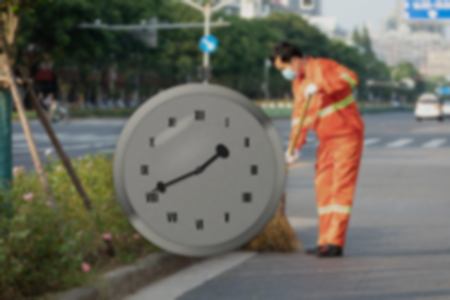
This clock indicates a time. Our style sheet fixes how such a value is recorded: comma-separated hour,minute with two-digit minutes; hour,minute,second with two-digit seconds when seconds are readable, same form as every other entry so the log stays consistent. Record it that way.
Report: 1,41
